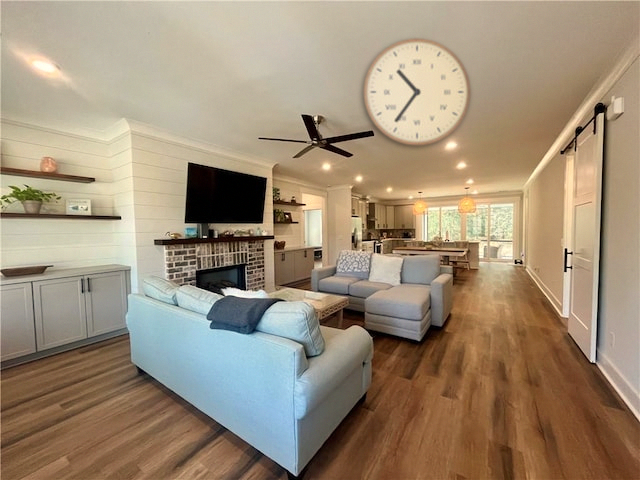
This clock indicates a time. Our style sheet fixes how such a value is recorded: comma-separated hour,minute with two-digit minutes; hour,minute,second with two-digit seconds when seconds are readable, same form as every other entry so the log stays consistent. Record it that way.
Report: 10,36
